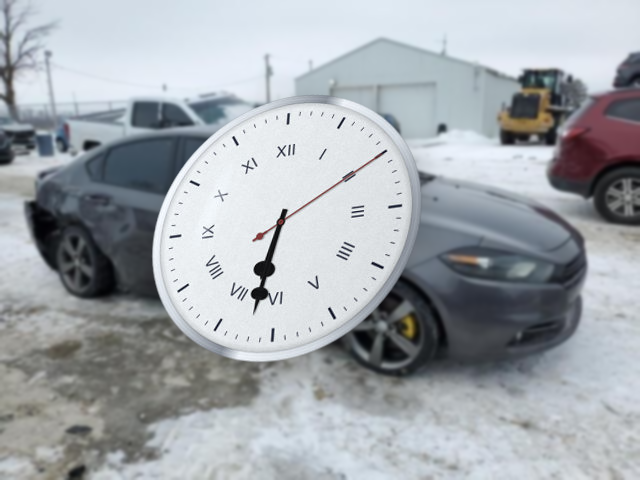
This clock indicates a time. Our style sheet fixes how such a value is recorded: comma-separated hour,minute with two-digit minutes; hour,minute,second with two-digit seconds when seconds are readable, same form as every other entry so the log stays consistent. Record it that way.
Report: 6,32,10
